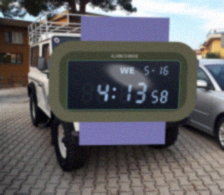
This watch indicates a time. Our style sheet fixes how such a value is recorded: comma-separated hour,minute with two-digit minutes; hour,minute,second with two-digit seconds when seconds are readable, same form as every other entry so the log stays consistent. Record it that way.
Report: 4,13,58
